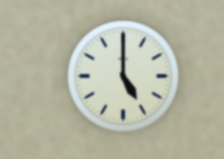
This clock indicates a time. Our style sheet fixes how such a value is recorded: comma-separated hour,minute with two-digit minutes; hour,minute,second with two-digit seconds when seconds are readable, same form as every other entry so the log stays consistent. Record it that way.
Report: 5,00
